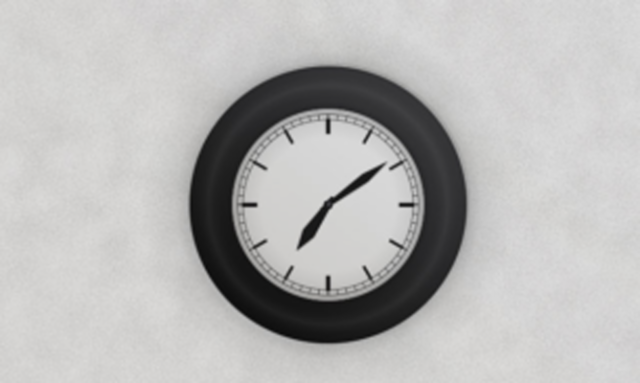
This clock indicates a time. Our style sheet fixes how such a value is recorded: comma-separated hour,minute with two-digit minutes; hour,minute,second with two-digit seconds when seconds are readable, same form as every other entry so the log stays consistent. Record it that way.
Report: 7,09
